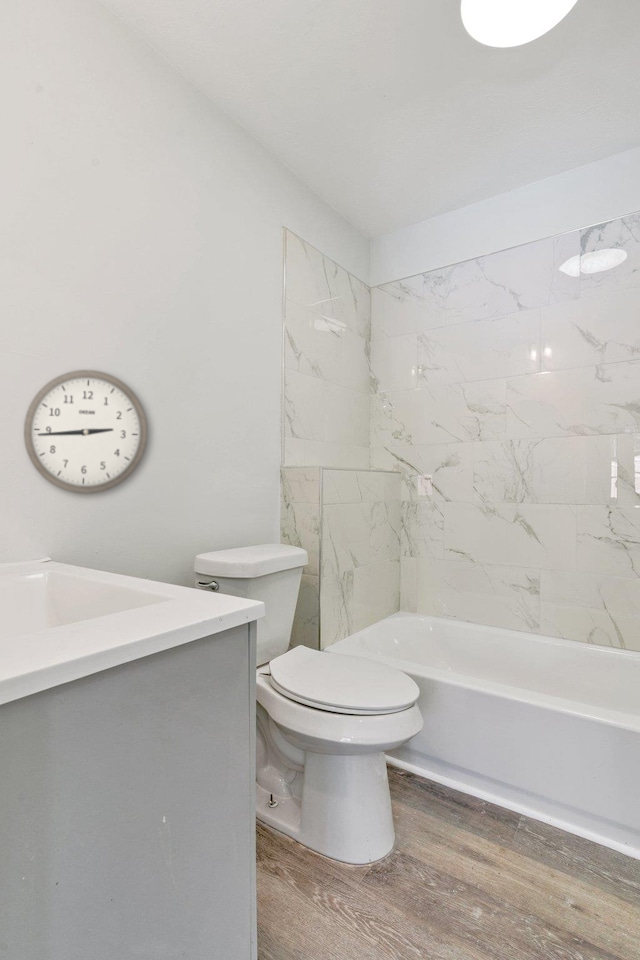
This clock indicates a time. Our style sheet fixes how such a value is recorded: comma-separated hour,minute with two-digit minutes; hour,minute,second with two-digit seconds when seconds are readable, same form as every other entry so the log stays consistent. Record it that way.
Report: 2,44
